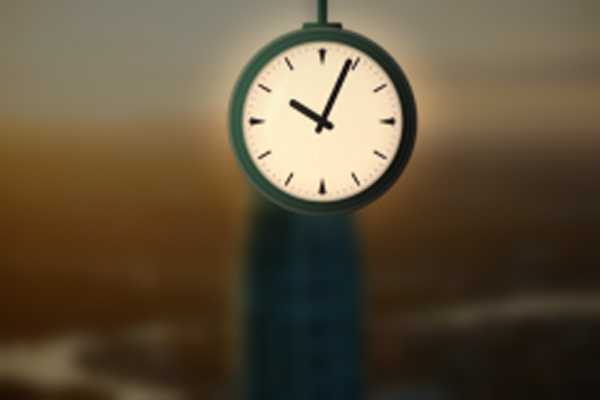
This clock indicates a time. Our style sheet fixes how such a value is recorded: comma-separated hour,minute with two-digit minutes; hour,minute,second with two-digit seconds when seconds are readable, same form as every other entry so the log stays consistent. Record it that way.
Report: 10,04
